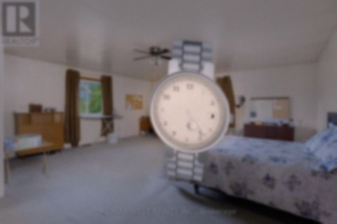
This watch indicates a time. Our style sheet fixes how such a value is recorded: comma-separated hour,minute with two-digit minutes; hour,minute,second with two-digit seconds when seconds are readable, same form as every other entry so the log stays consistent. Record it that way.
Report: 5,23
